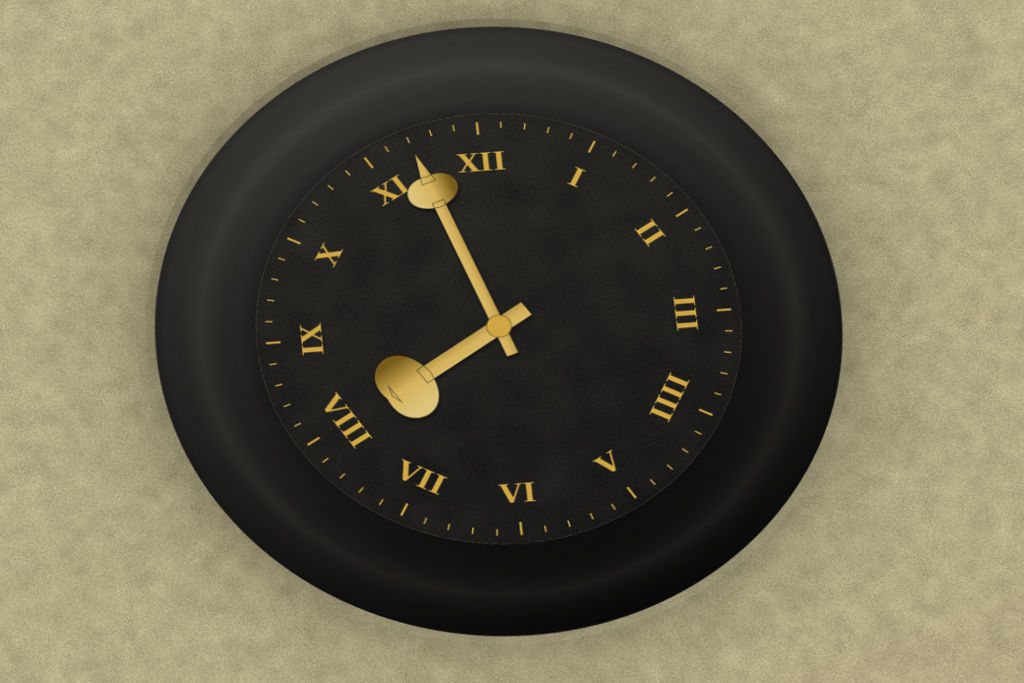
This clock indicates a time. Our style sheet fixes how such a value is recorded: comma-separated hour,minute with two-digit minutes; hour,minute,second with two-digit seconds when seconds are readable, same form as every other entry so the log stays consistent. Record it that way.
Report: 7,57
